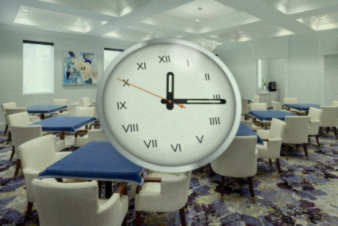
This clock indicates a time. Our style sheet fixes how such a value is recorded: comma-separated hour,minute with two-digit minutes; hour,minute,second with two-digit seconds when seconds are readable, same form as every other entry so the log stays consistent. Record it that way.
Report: 12,15,50
